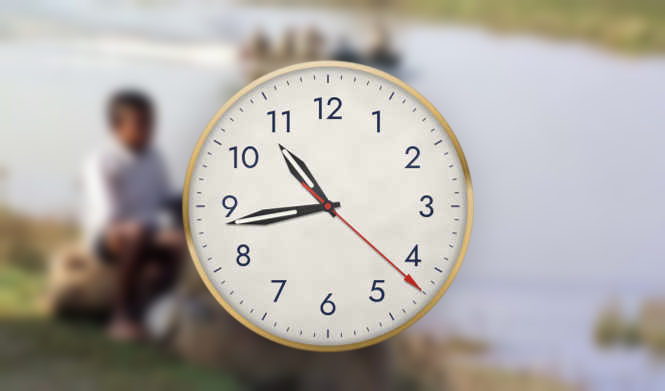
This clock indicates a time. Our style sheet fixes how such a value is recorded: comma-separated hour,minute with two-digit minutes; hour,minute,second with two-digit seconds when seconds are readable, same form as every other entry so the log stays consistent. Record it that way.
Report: 10,43,22
